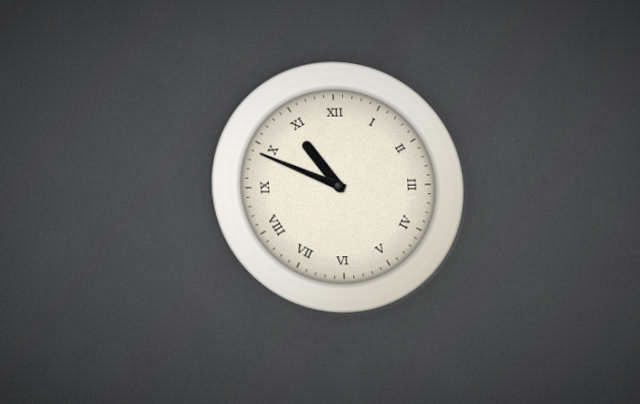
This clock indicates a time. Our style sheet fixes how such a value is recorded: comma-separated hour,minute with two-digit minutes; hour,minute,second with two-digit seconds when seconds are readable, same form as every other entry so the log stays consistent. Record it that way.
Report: 10,49
